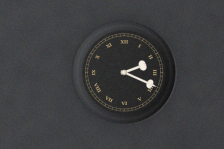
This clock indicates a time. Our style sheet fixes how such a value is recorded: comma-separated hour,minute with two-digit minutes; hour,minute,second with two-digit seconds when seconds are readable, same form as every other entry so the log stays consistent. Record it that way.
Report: 2,19
